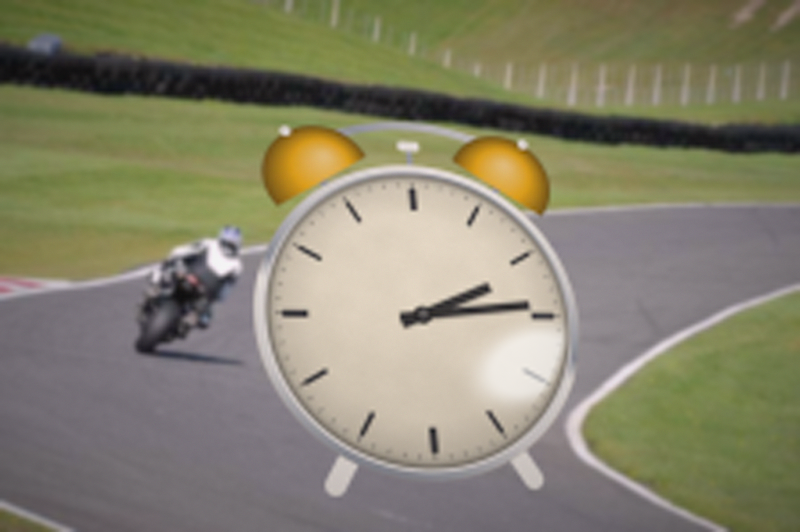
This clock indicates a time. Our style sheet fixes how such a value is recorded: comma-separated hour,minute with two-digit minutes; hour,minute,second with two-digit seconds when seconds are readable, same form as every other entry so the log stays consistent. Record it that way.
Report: 2,14
